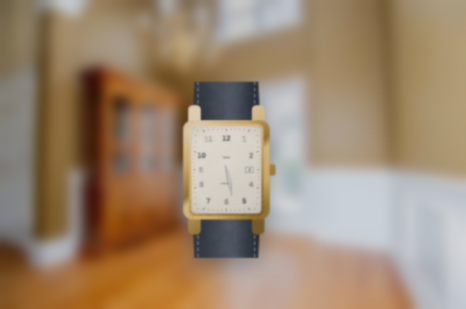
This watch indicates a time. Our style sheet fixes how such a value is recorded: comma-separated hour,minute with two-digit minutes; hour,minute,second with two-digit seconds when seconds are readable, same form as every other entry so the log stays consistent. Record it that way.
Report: 5,28
